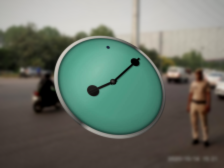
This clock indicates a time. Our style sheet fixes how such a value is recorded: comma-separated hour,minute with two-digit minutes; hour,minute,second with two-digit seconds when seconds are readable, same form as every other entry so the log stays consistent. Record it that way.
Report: 8,08
